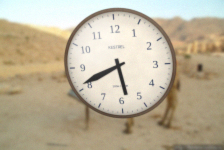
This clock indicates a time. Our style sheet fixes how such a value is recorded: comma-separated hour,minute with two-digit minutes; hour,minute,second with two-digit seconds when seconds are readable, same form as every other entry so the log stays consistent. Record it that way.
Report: 5,41
